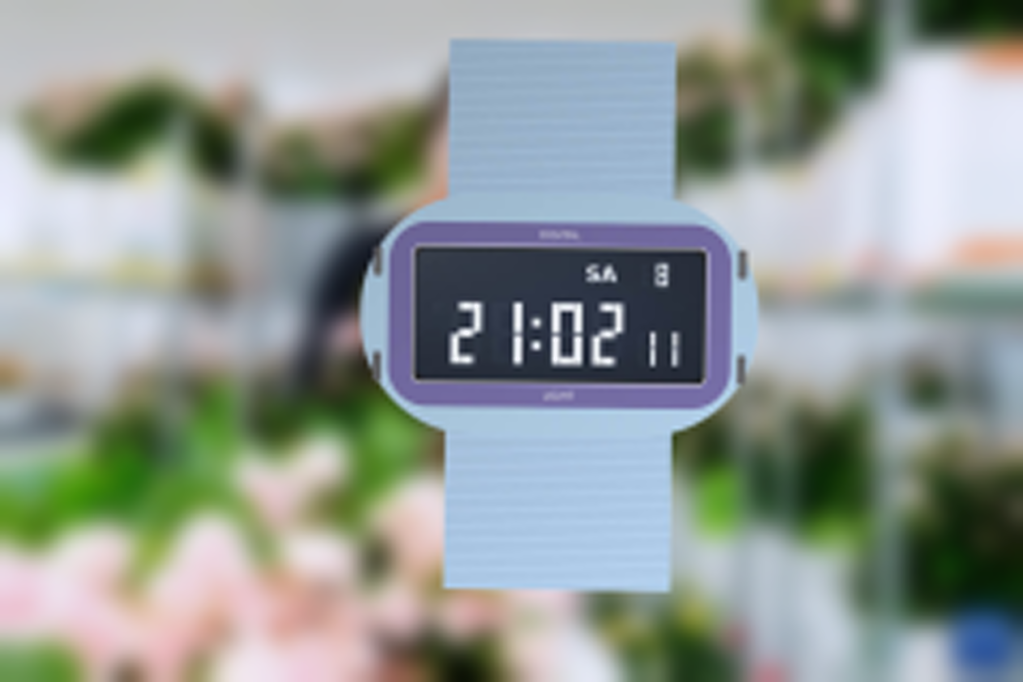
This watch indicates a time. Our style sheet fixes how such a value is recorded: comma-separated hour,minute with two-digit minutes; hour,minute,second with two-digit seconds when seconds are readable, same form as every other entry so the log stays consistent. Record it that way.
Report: 21,02,11
